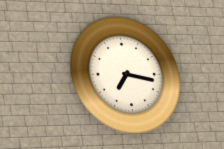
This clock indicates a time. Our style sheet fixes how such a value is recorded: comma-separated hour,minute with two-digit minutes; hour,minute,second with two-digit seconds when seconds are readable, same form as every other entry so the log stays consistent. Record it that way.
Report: 7,17
